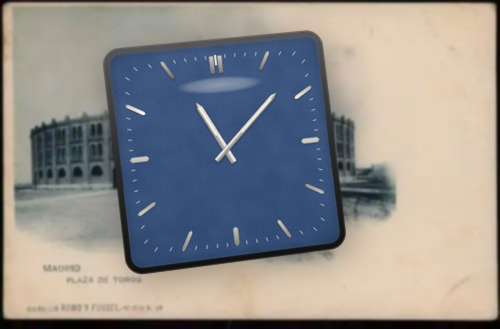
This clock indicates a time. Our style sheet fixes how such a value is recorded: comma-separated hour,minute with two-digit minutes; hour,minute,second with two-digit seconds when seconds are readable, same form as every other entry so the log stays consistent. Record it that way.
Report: 11,08
